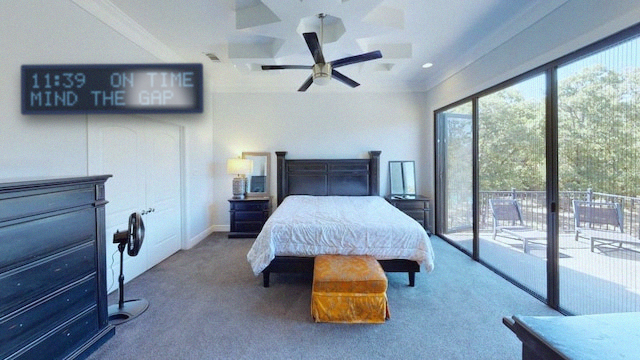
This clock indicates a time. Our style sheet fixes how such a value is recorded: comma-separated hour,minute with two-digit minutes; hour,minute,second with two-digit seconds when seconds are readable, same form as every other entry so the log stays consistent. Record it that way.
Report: 11,39
